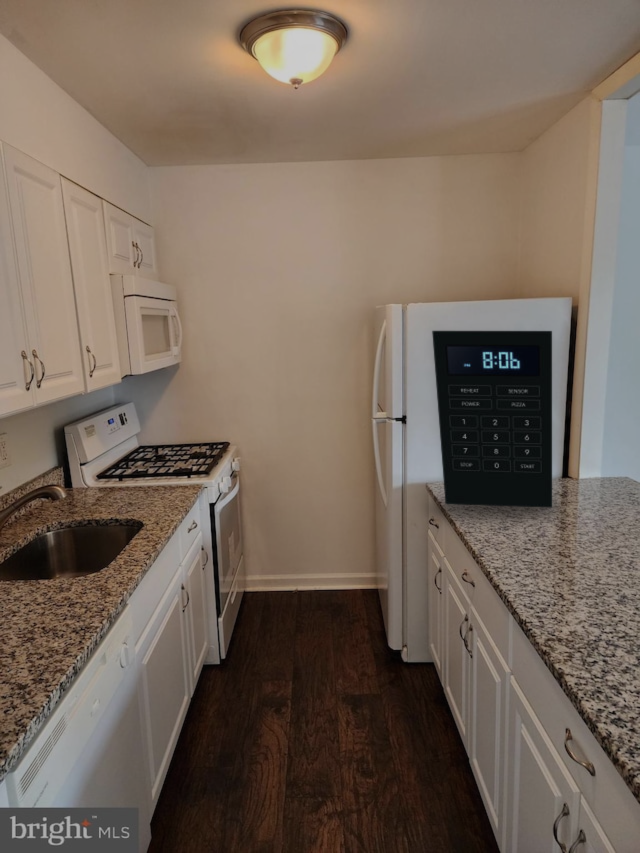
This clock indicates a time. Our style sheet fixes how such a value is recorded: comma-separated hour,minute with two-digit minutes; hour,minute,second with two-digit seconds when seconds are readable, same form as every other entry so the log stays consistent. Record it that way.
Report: 8,06
